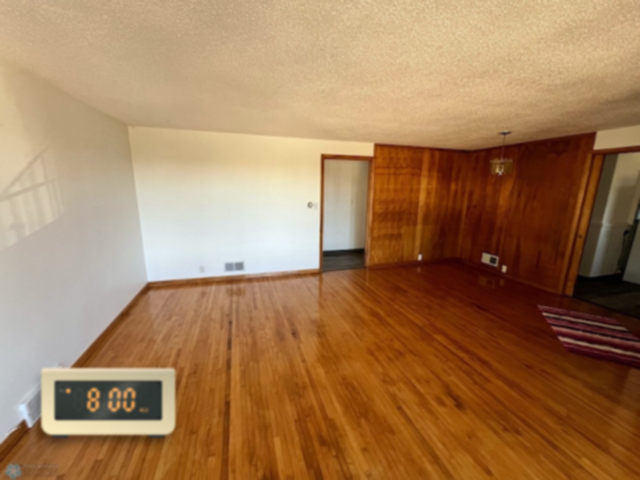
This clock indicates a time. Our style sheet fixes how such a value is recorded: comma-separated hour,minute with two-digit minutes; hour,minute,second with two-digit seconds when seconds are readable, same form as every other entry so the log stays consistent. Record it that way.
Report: 8,00
